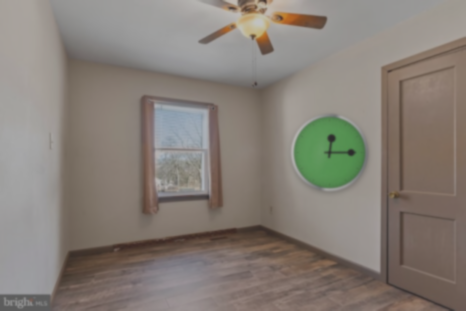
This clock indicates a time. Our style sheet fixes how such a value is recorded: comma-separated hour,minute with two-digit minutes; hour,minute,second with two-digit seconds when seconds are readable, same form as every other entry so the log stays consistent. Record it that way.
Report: 12,15
